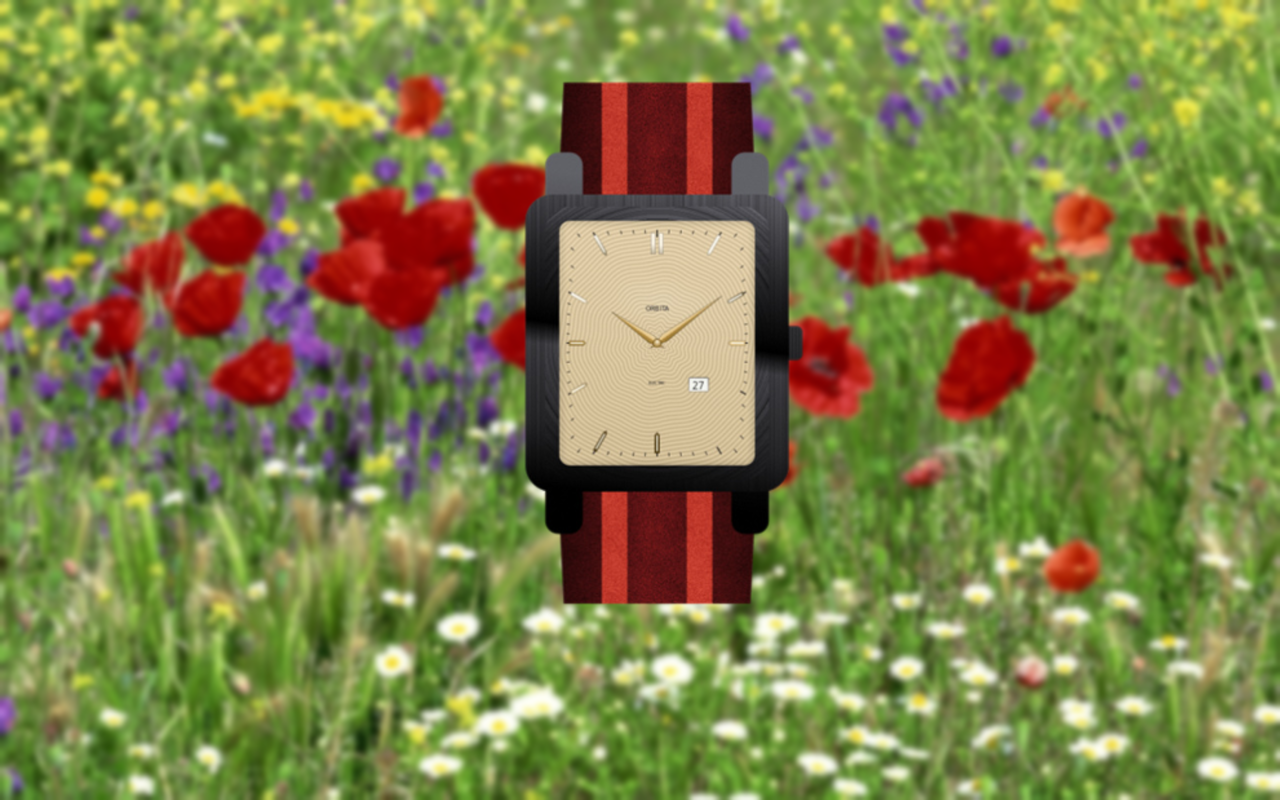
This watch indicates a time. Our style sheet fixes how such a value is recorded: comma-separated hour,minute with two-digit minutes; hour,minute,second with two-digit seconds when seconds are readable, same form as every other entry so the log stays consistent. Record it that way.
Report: 10,09
